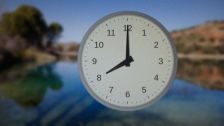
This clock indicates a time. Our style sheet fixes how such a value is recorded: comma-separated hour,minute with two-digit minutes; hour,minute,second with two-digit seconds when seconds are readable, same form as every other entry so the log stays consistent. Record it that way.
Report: 8,00
